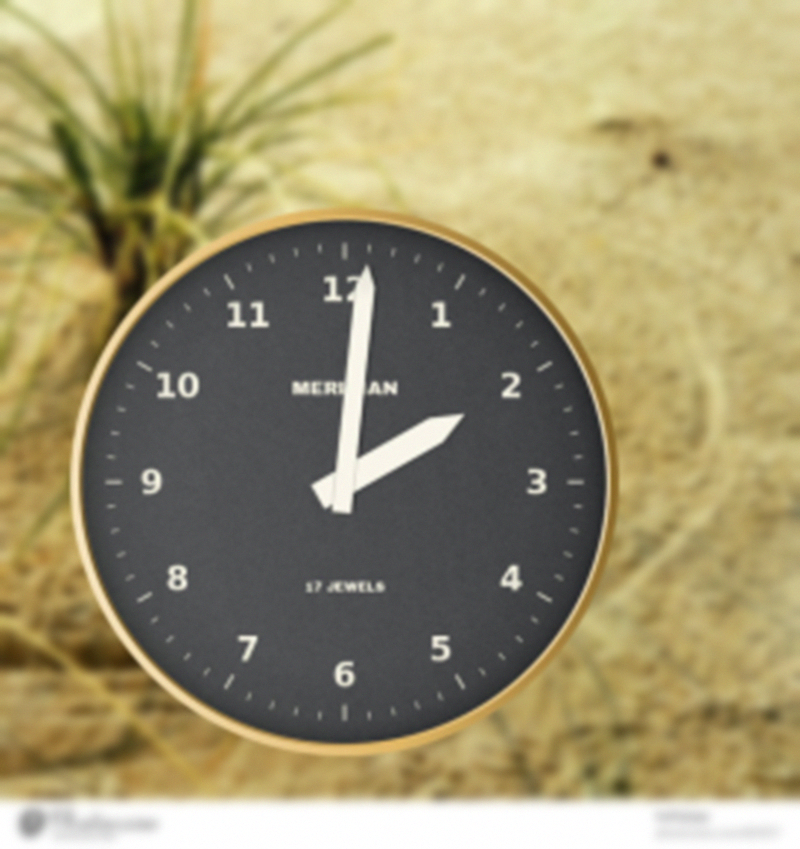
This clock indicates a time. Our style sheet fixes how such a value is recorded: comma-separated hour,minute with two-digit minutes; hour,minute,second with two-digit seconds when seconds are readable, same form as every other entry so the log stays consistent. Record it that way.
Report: 2,01
